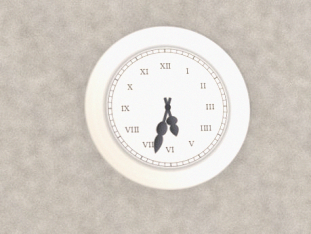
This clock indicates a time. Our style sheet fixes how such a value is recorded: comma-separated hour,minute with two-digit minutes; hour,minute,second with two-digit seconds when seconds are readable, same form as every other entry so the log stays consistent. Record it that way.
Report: 5,33
